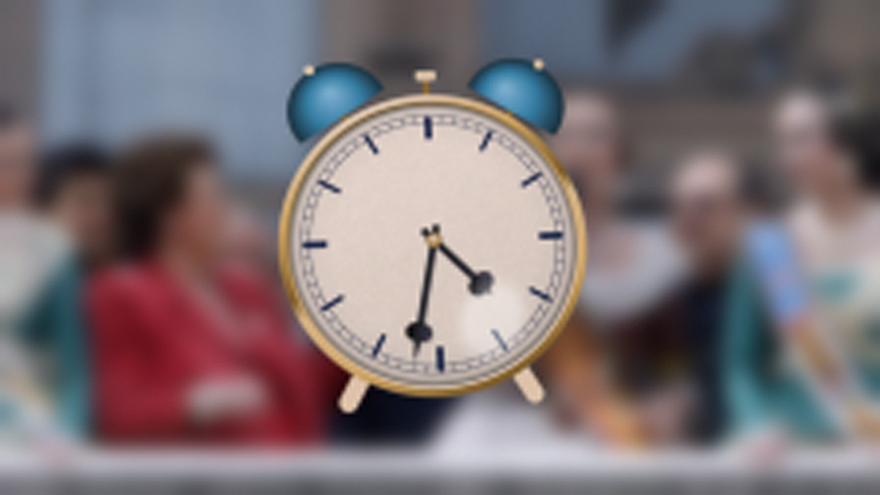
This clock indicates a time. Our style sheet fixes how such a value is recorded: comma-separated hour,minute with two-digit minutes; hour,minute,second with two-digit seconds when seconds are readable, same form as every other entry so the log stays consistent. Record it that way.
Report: 4,32
